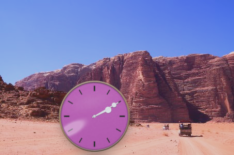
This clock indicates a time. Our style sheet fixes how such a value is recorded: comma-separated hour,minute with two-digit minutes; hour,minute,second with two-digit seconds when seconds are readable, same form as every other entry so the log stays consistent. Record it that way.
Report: 2,10
